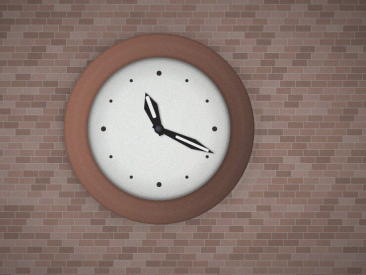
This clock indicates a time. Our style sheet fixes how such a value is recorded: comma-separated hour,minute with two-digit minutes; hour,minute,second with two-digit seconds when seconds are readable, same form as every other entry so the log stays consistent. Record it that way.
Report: 11,19
